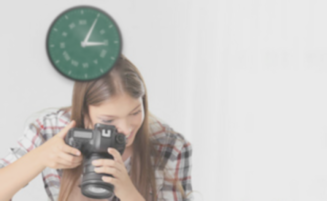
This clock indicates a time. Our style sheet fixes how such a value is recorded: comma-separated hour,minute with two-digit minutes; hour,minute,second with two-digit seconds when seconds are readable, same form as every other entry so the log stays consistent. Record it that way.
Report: 3,05
